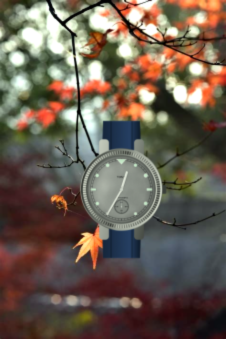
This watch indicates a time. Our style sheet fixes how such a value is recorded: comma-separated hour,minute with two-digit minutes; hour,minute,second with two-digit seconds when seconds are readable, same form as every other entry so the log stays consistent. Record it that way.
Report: 12,35
